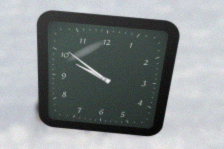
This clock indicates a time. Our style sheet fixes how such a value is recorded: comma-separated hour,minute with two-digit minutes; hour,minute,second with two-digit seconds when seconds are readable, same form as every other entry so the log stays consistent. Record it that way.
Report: 9,51
